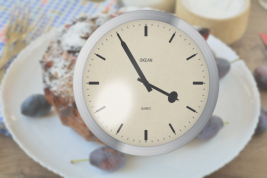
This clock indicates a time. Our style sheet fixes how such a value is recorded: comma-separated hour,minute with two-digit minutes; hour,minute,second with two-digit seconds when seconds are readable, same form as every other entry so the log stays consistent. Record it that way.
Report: 3,55
